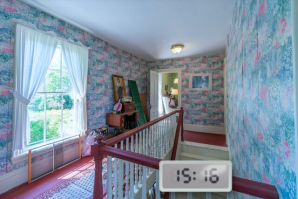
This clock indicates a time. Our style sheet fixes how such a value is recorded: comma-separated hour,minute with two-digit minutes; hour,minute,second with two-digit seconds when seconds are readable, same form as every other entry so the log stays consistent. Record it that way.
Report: 15,16
